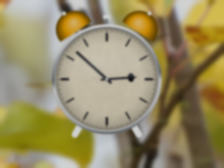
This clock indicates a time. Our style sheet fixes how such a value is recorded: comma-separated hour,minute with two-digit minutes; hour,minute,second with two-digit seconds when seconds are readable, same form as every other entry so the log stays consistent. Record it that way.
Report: 2,52
